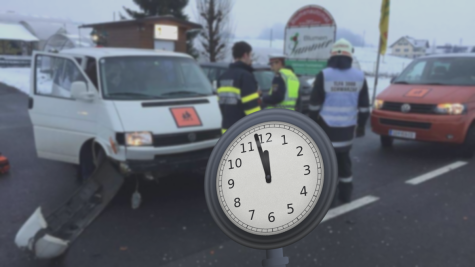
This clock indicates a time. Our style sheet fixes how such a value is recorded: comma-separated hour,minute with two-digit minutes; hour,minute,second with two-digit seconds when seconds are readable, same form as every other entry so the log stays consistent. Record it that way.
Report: 11,58
